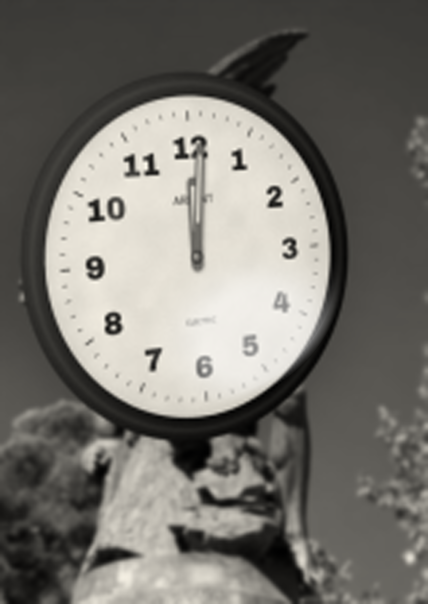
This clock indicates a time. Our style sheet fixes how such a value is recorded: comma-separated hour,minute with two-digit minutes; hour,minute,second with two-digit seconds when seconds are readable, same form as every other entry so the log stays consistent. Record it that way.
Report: 12,01
